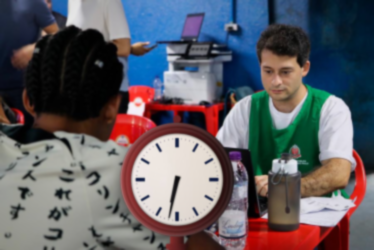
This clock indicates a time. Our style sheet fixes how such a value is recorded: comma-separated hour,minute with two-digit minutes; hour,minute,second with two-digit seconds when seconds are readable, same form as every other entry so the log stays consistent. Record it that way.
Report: 6,32
